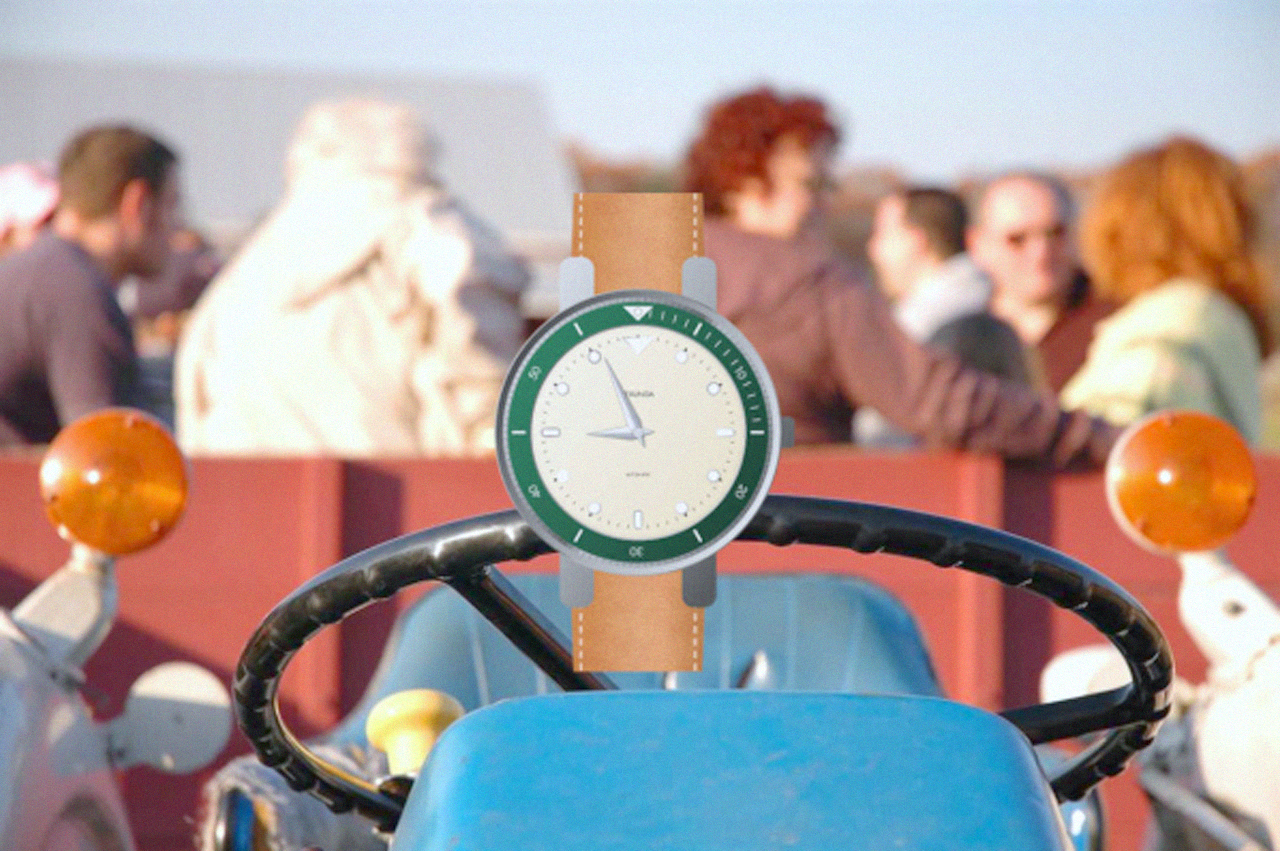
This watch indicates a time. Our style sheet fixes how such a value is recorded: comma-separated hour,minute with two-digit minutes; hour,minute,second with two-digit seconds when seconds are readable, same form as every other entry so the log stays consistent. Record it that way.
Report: 8,56
